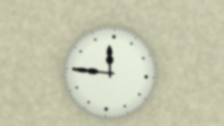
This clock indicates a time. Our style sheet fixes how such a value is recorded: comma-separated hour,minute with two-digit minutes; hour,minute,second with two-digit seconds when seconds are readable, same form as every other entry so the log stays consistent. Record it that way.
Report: 11,45
